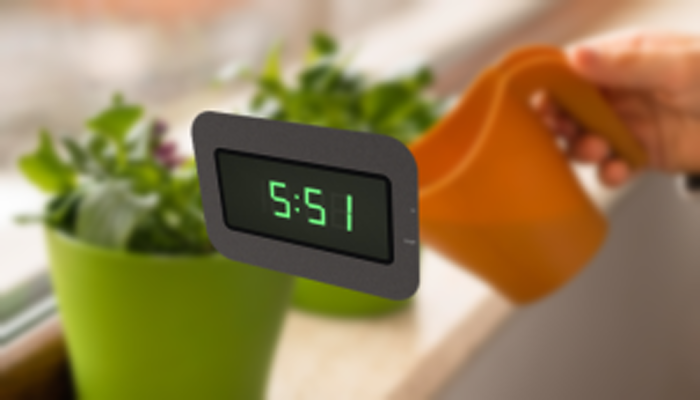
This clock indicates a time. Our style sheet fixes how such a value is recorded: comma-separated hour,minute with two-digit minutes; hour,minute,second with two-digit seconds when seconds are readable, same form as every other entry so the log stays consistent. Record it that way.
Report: 5,51
